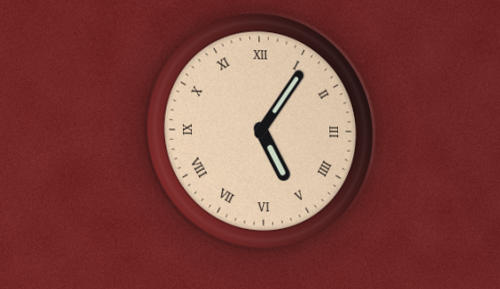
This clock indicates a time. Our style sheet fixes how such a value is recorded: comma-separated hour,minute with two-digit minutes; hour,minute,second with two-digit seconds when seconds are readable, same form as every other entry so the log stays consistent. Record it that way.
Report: 5,06
